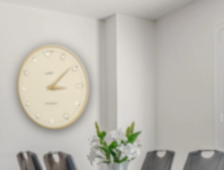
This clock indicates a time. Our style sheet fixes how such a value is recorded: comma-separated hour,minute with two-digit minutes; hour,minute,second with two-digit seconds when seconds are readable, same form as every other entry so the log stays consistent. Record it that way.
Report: 3,09
